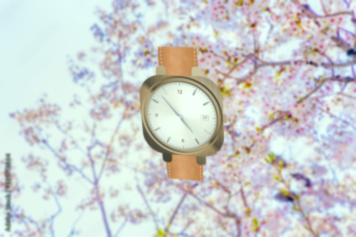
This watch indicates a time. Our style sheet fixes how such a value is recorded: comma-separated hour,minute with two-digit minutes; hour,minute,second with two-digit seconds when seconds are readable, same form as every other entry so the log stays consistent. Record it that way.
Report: 4,53
